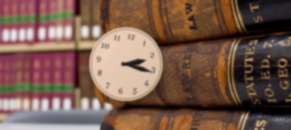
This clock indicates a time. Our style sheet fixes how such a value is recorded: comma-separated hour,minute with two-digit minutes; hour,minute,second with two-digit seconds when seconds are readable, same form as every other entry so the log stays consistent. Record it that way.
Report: 2,16
